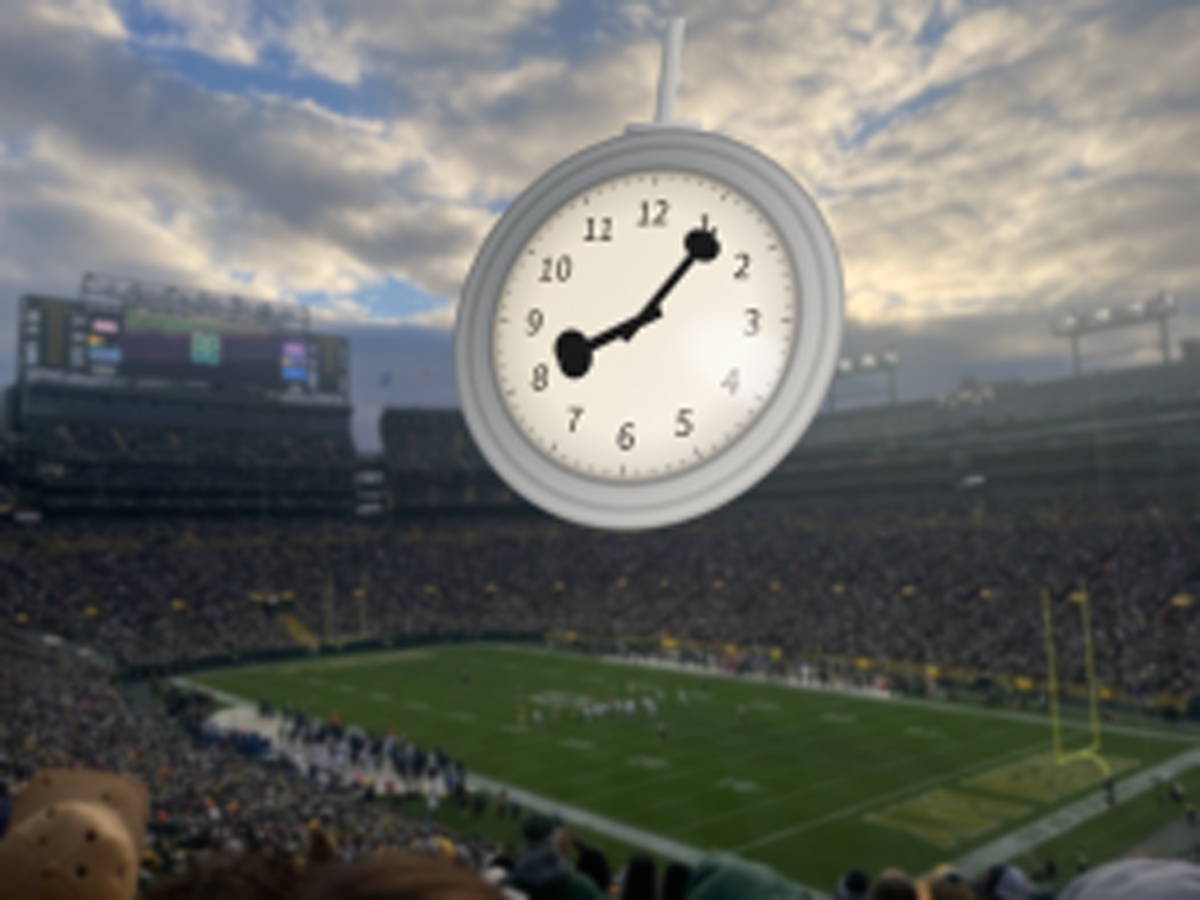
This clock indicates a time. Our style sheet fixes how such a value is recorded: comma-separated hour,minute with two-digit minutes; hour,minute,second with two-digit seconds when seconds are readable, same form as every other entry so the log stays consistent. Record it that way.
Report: 8,06
